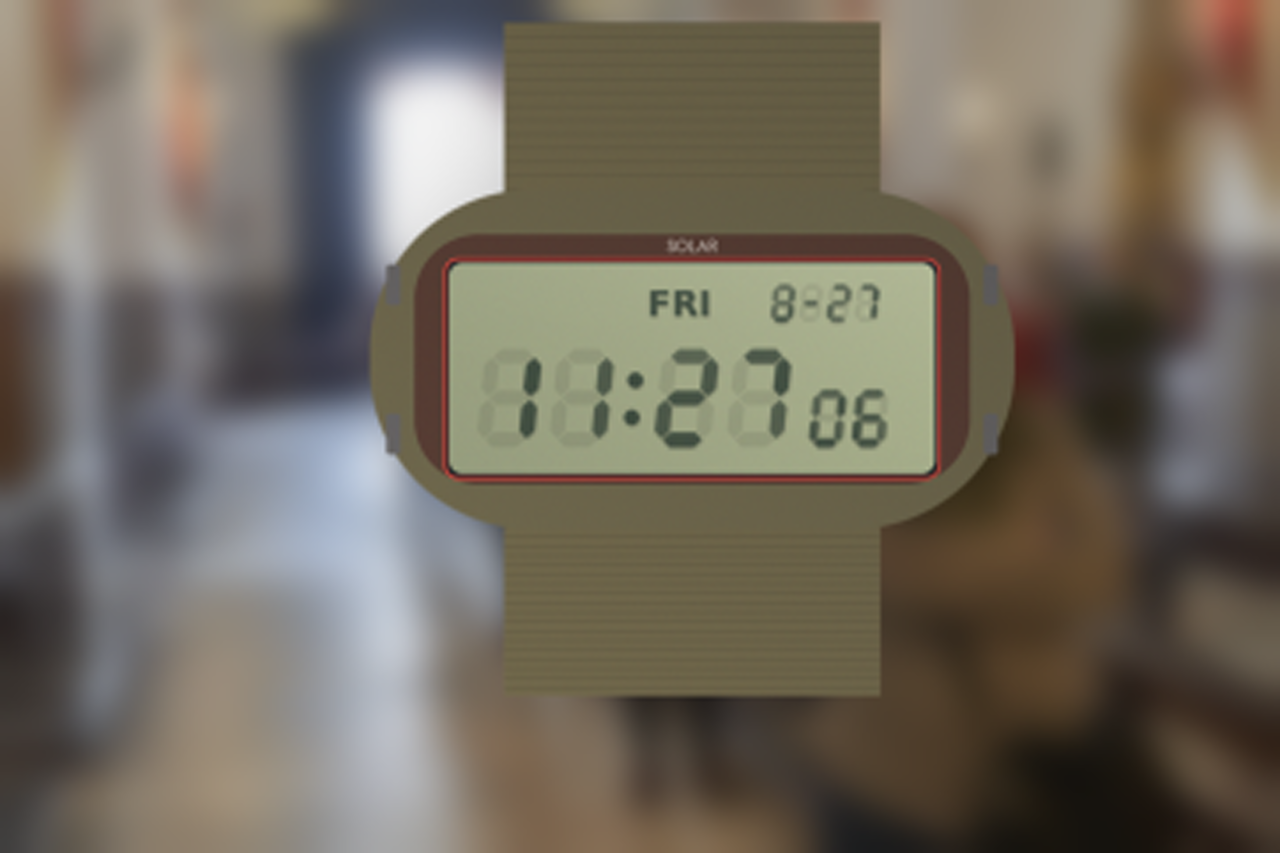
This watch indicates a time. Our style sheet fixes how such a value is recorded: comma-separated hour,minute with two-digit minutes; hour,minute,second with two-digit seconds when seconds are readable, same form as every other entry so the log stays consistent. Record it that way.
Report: 11,27,06
